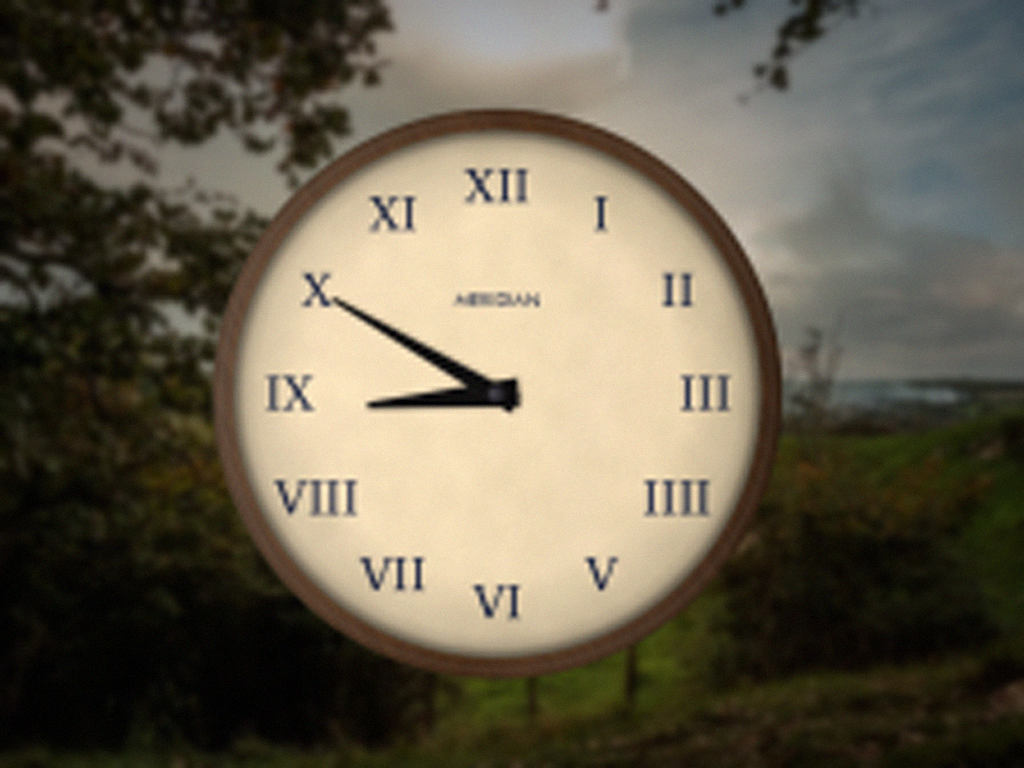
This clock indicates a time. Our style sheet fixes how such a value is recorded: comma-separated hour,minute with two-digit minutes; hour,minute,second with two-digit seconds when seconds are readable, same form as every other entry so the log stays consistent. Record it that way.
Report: 8,50
